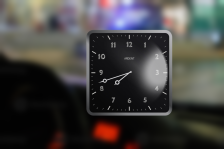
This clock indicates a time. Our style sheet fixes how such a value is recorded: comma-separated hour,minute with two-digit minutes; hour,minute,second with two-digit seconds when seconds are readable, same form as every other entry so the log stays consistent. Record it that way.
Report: 7,42
